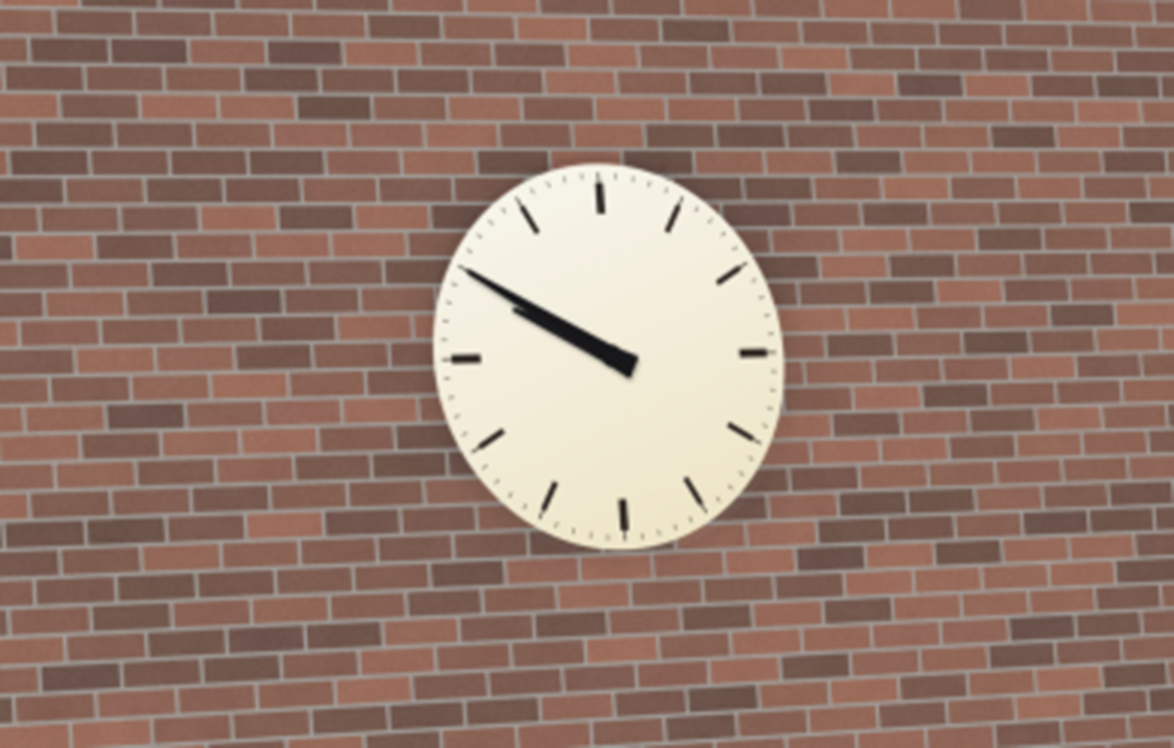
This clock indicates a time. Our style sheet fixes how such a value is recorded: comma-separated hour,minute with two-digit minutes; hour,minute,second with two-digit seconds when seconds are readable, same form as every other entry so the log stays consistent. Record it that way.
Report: 9,50
